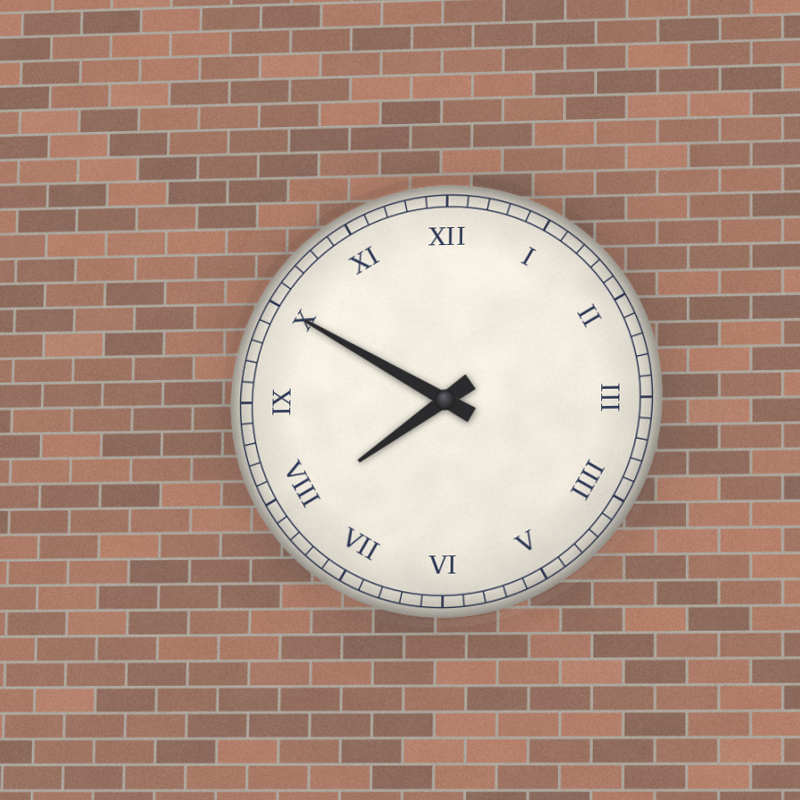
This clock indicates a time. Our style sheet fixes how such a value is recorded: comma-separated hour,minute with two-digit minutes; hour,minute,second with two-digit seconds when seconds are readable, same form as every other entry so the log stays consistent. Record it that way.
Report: 7,50
